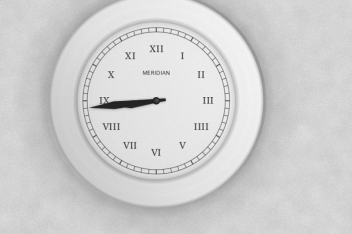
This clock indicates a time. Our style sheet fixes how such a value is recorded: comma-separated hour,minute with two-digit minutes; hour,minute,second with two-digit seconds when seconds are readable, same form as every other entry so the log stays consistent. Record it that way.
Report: 8,44
